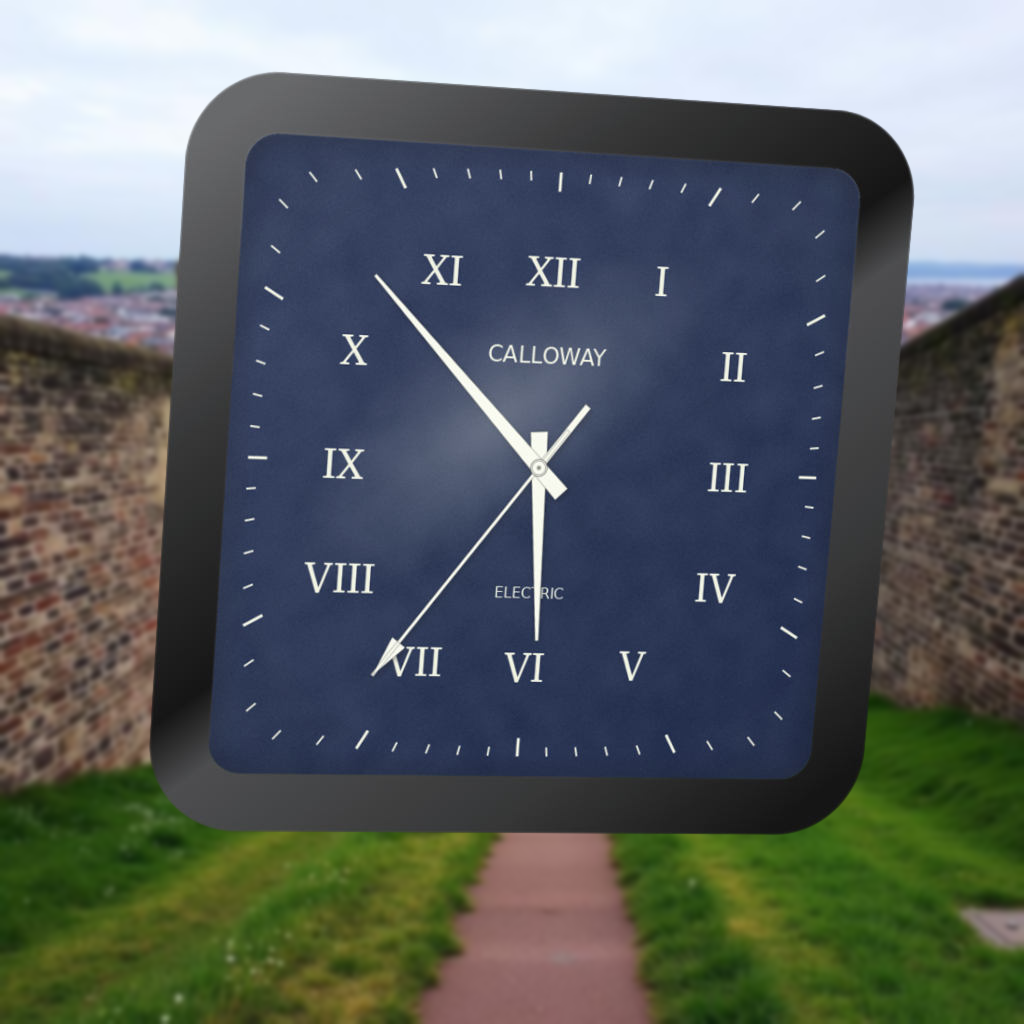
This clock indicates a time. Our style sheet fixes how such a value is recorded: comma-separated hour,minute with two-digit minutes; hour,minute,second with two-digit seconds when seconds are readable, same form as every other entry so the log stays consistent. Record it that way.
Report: 5,52,36
